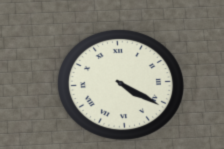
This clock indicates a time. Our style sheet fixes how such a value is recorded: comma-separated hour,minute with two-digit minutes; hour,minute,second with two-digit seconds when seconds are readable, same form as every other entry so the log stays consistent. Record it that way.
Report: 4,21
